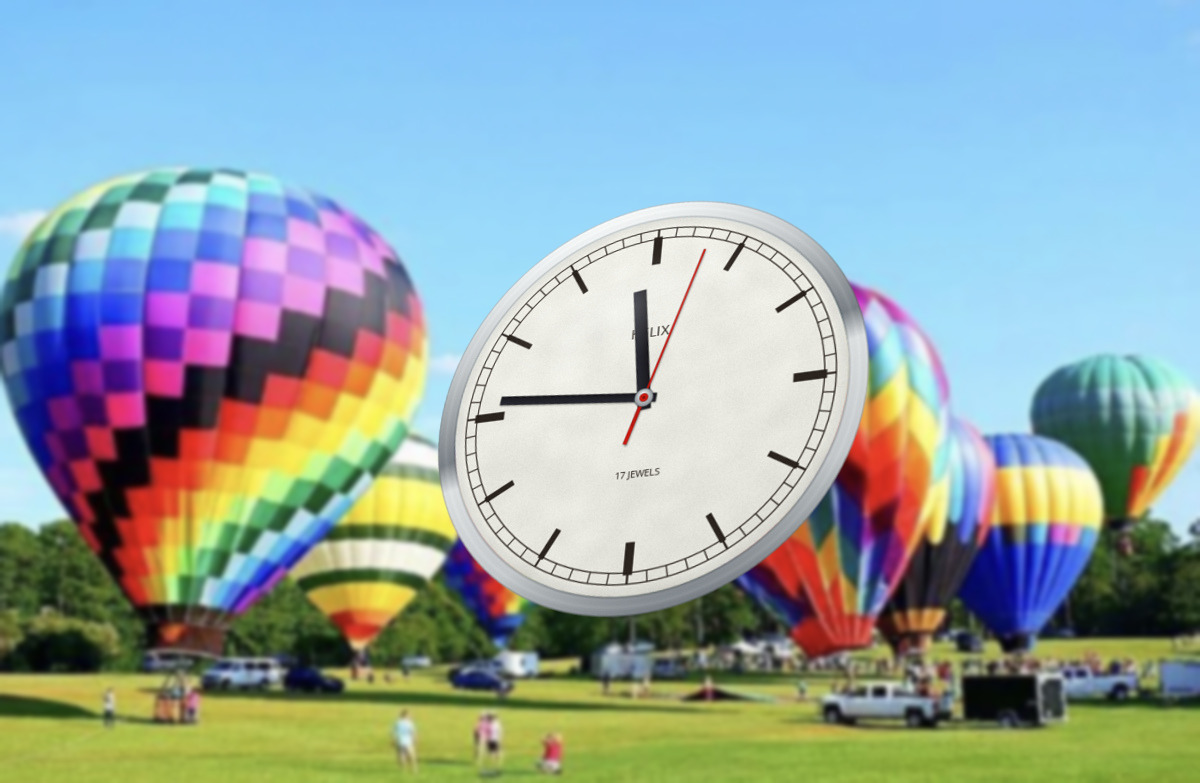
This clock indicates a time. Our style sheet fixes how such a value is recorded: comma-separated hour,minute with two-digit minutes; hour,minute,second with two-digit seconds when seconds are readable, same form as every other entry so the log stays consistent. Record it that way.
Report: 11,46,03
